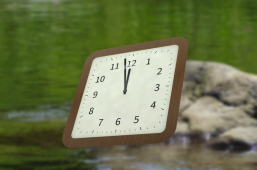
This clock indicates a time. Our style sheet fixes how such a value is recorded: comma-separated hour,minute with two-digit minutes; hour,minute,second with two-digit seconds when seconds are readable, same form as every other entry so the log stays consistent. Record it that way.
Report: 11,58
